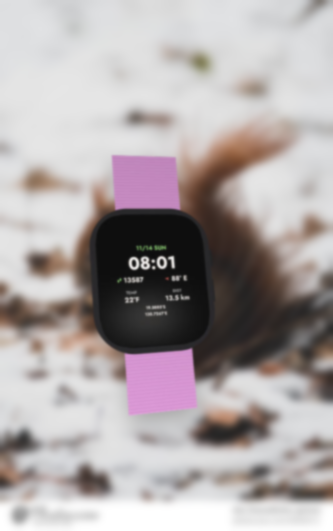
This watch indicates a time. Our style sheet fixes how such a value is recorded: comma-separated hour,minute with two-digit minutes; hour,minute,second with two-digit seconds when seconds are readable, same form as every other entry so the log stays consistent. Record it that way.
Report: 8,01
